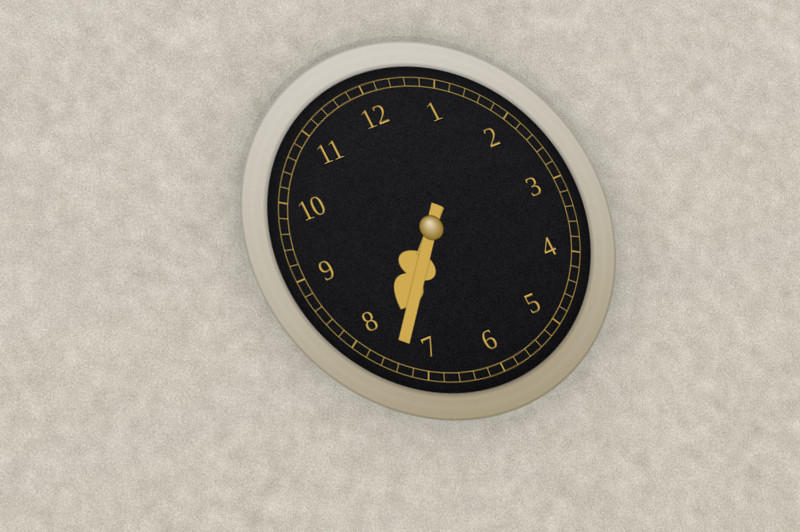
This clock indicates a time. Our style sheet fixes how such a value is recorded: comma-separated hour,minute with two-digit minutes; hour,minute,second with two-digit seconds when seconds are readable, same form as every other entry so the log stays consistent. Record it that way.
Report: 7,37
